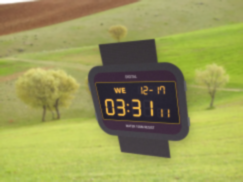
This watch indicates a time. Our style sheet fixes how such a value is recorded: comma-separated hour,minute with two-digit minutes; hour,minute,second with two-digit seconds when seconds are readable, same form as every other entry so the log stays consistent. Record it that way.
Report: 3,31
